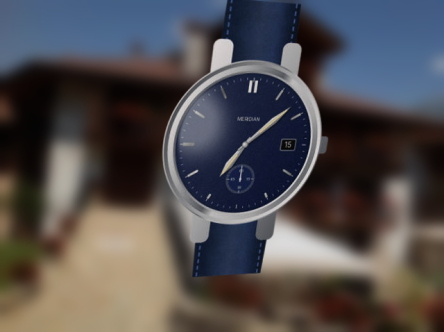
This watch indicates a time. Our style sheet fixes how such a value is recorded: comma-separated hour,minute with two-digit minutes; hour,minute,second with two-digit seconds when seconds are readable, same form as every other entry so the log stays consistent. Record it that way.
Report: 7,08
